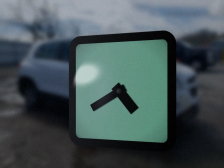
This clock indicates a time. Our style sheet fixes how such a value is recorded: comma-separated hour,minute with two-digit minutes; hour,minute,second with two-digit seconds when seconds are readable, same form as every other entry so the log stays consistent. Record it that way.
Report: 4,40
